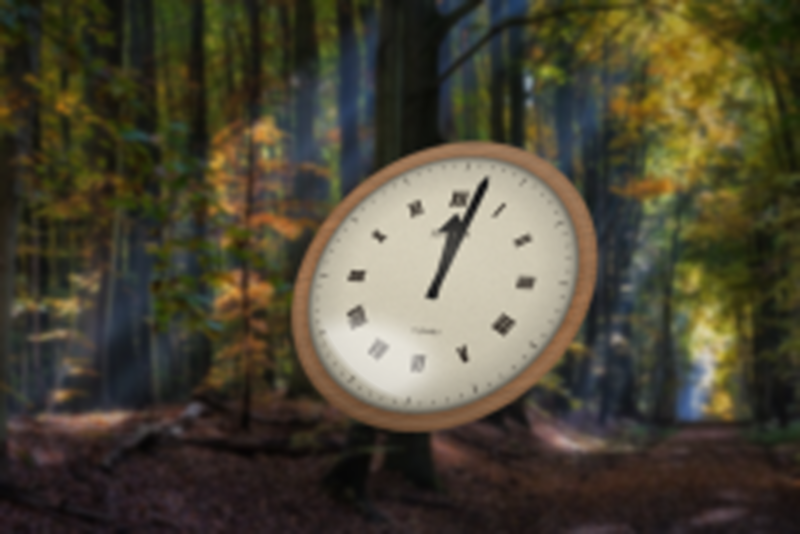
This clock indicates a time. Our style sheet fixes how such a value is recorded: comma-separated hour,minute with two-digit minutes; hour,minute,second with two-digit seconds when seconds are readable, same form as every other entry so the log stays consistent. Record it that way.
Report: 12,02
